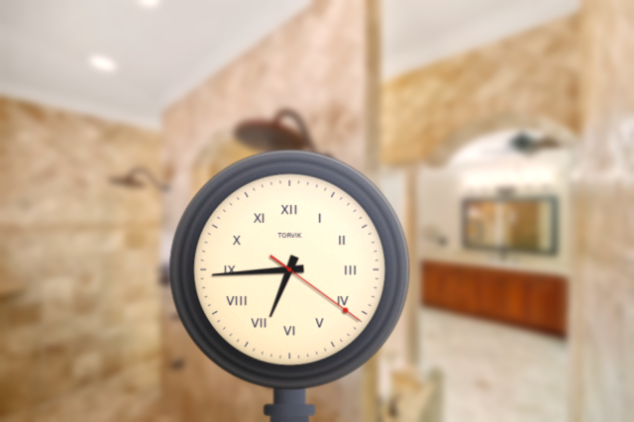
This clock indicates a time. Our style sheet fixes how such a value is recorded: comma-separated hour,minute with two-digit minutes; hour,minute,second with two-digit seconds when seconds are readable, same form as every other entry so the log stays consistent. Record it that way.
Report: 6,44,21
